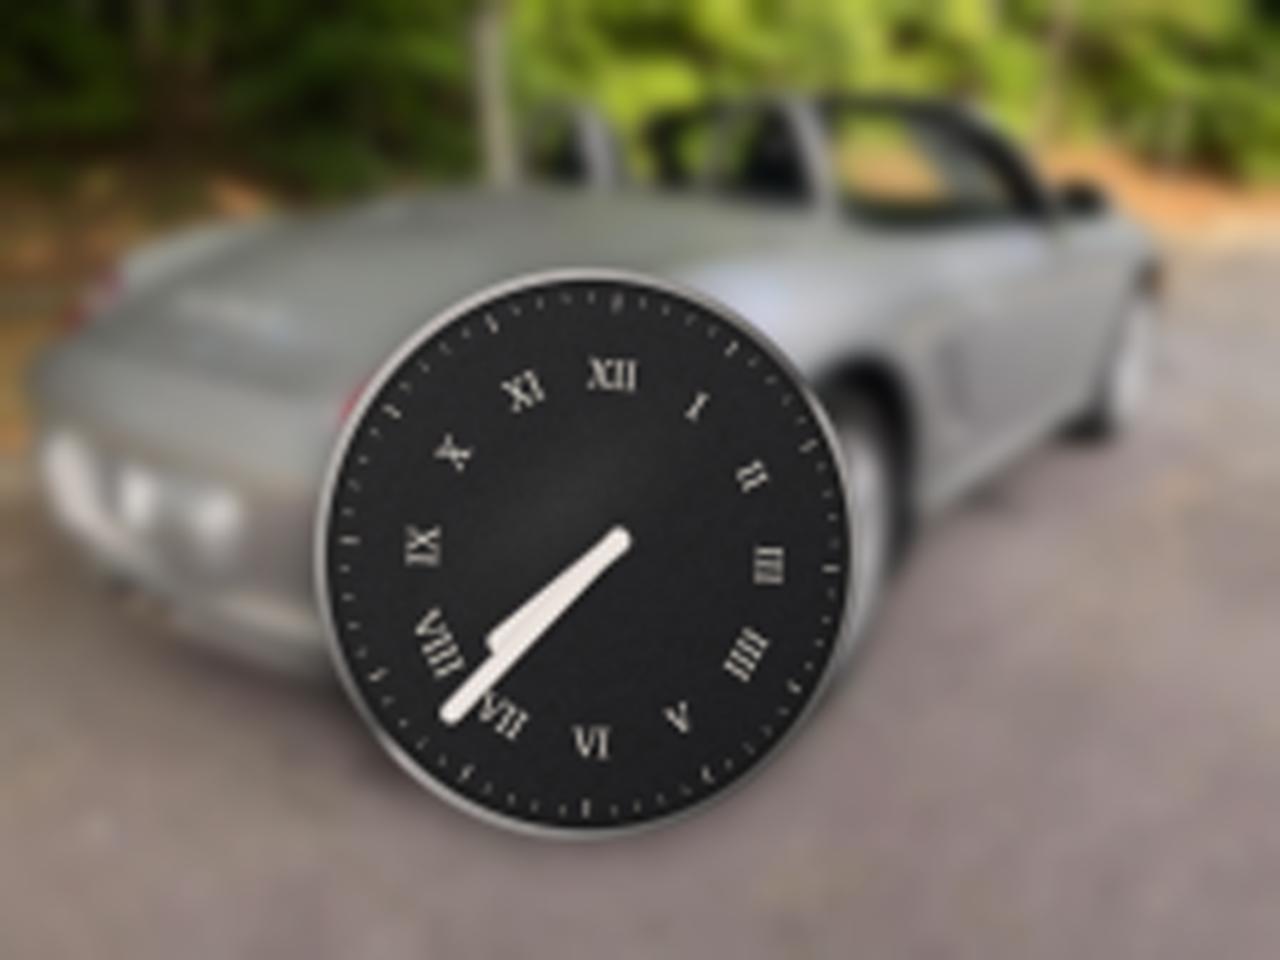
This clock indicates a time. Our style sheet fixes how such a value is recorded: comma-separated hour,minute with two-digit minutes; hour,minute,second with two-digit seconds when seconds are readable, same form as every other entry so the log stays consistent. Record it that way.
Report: 7,37
